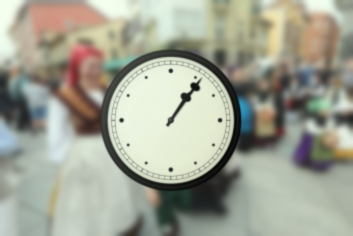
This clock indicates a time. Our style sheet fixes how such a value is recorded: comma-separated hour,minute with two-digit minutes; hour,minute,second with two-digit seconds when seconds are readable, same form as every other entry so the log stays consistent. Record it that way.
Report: 1,06
